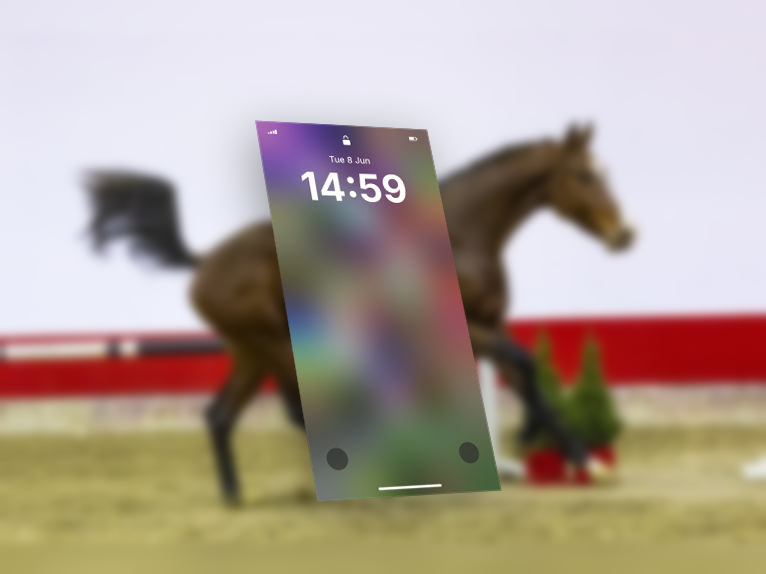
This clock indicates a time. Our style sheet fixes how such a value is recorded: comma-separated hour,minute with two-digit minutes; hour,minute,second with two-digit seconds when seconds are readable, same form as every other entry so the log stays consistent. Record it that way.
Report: 14,59
